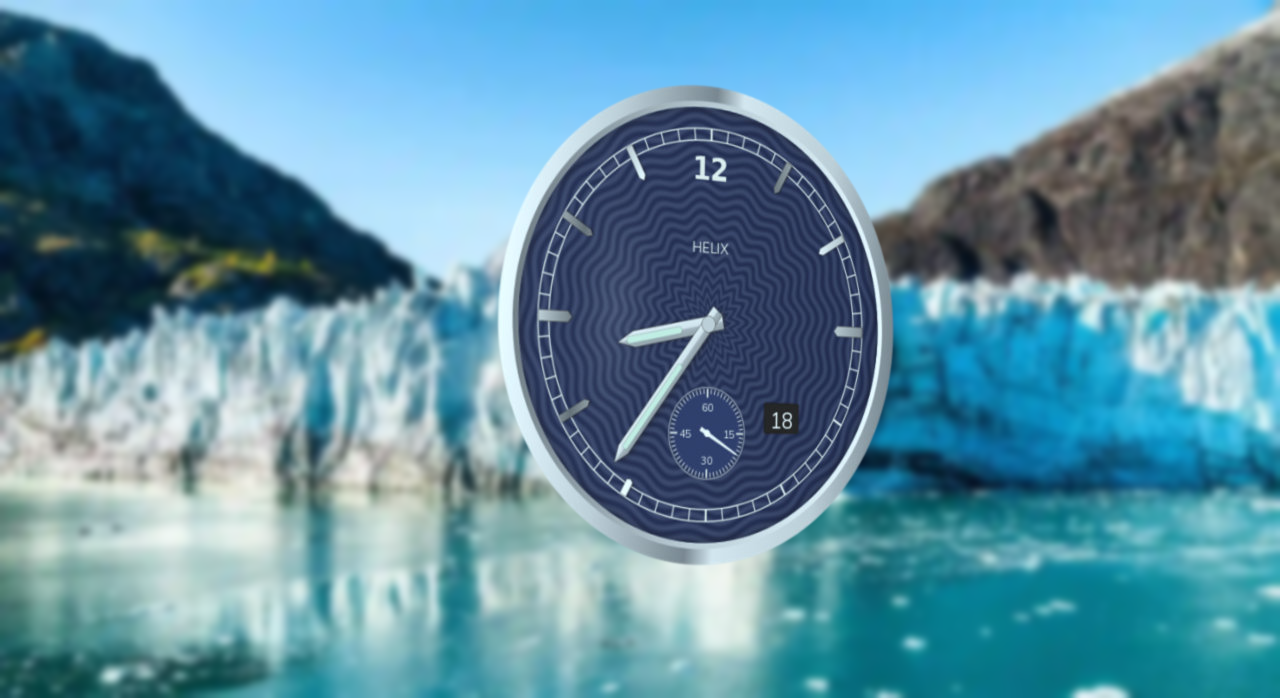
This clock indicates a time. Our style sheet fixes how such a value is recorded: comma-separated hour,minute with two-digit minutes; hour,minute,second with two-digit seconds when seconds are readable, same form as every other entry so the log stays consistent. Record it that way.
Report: 8,36,20
